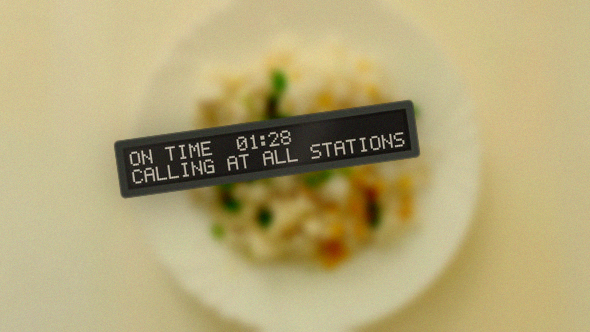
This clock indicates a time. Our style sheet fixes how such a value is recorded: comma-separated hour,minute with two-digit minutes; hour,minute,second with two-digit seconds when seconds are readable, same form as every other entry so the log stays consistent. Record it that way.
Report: 1,28
